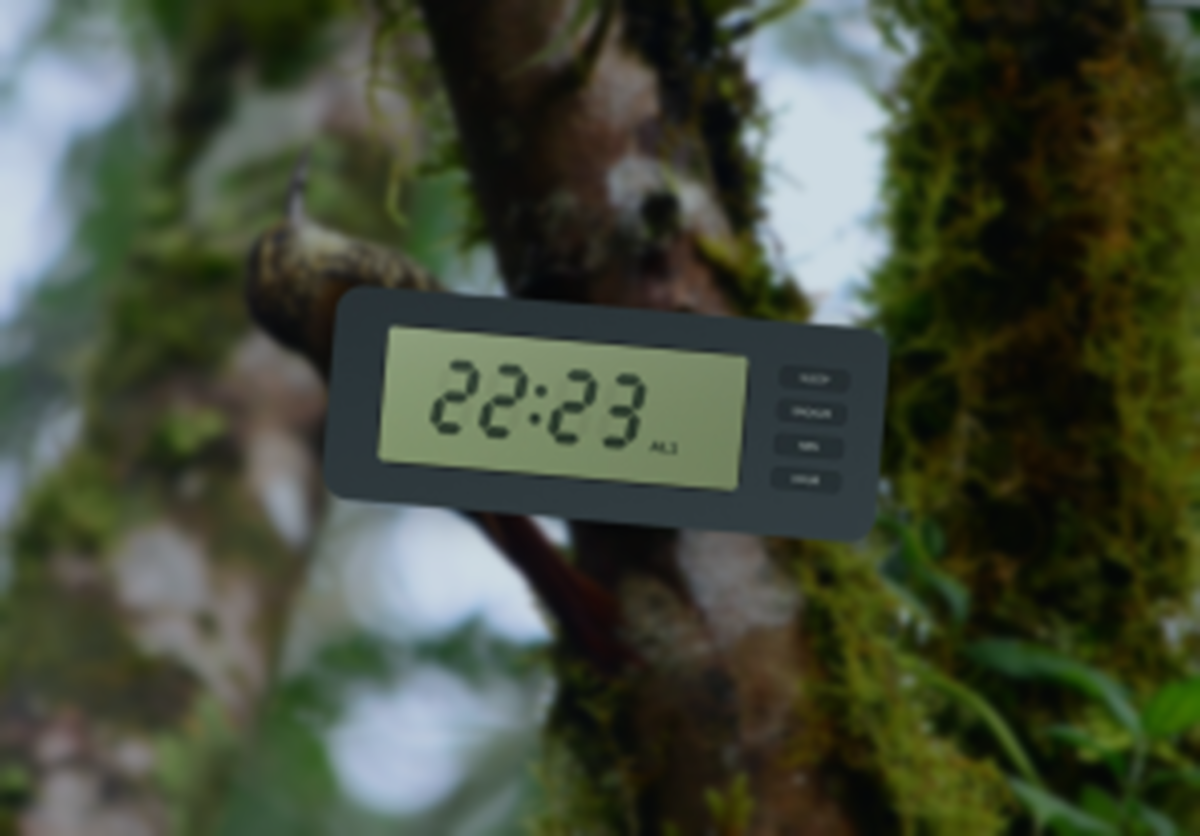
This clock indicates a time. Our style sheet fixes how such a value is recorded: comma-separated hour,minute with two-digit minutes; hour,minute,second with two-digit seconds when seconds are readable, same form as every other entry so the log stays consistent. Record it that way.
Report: 22,23
